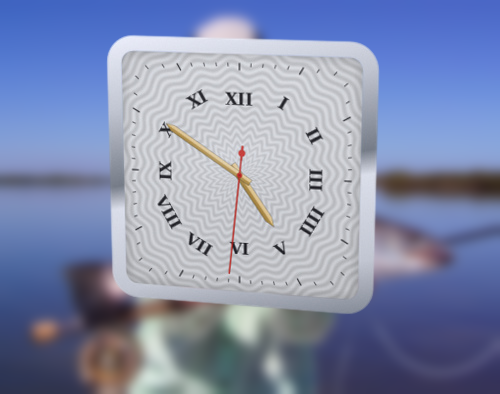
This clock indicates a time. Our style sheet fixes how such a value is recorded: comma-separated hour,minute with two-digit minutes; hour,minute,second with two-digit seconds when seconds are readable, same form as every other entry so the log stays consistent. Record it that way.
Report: 4,50,31
